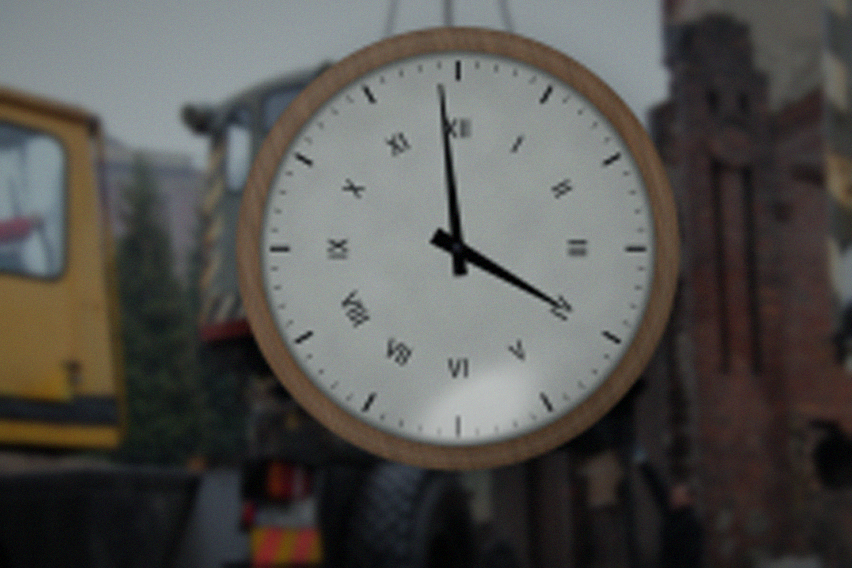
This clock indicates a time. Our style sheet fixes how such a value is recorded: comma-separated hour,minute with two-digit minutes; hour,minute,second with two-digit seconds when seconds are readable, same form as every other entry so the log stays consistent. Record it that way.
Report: 3,59
